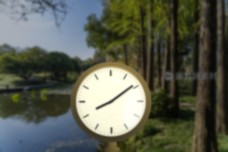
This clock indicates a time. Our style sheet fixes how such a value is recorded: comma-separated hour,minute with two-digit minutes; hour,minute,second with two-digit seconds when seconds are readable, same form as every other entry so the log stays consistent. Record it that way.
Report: 8,09
